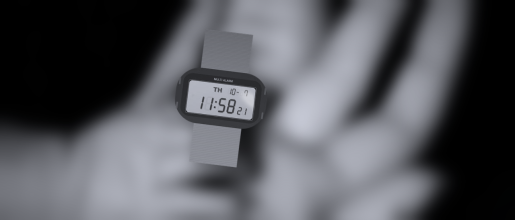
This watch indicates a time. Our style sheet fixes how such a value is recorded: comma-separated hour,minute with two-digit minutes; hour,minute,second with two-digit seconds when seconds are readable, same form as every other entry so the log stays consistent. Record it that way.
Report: 11,58,21
